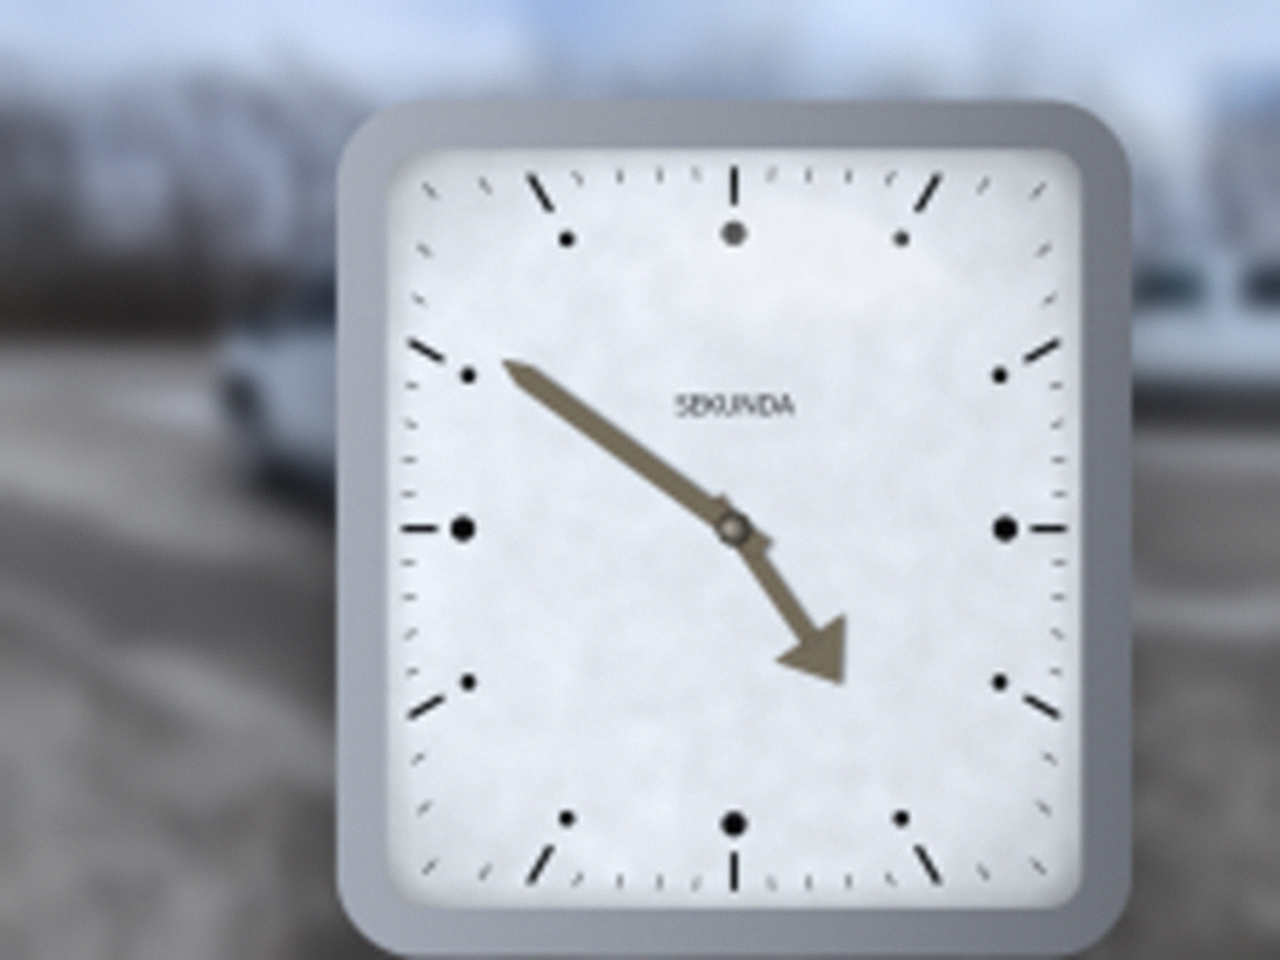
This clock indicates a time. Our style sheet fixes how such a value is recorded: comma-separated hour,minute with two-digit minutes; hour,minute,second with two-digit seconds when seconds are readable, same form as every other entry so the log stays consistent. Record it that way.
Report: 4,51
